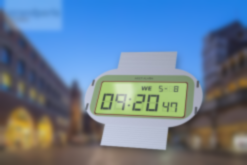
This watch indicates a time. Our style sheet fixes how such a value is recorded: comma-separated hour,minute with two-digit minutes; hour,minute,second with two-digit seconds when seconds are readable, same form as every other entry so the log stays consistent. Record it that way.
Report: 9,20,47
